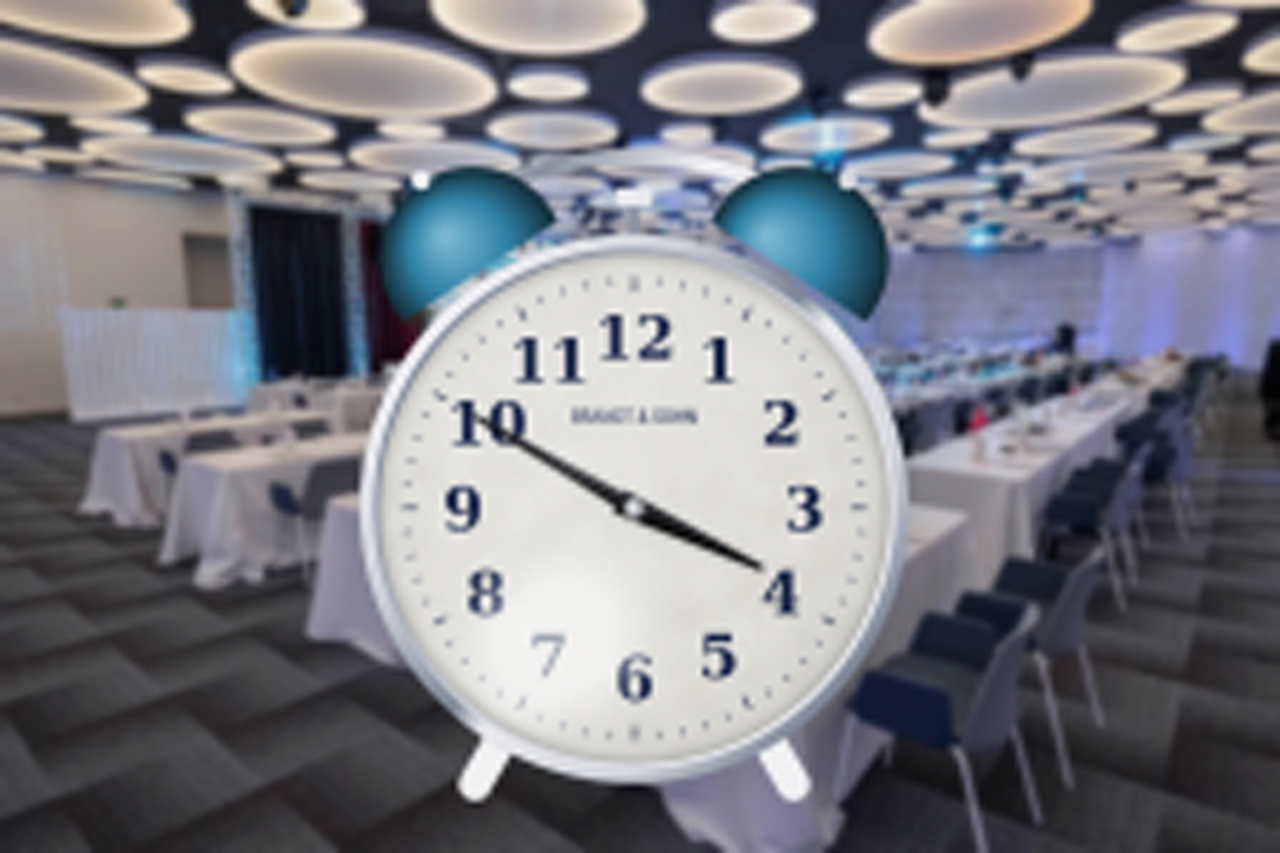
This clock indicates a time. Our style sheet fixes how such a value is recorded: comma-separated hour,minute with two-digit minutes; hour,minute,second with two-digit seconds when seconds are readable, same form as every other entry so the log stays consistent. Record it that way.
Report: 3,50
